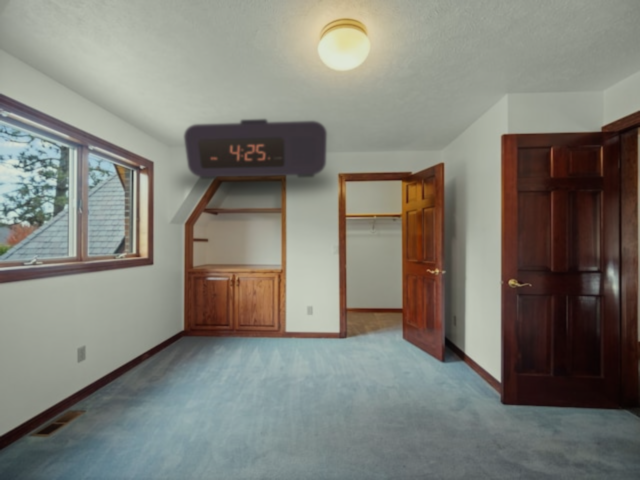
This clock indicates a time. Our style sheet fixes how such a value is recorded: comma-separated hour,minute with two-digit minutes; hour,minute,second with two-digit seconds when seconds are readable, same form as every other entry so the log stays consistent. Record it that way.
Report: 4,25
